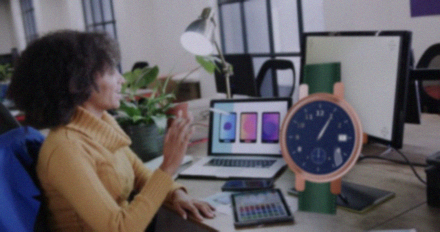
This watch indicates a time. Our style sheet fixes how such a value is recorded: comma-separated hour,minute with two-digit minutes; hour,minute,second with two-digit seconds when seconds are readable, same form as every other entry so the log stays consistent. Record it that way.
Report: 1,05
